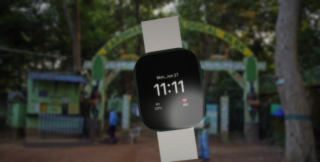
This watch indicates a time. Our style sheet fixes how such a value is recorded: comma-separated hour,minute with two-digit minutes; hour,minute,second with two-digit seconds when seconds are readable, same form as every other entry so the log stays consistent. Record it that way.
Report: 11,11
